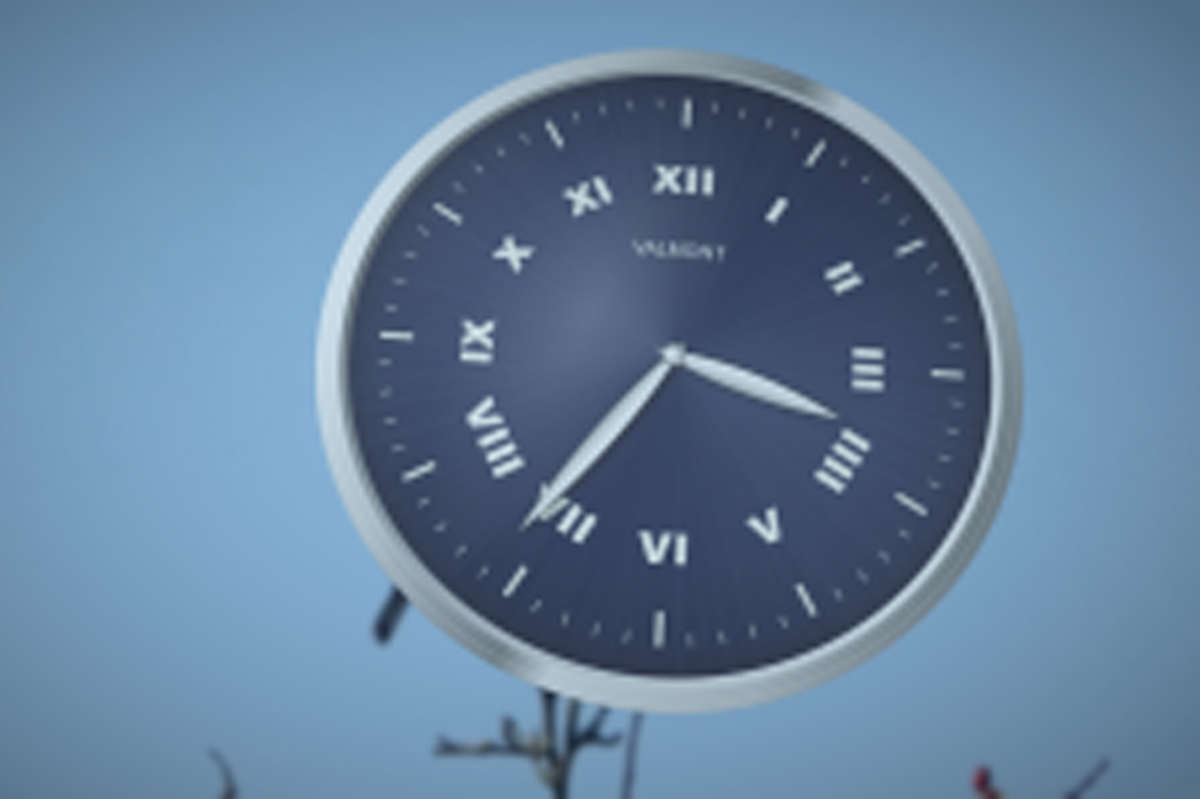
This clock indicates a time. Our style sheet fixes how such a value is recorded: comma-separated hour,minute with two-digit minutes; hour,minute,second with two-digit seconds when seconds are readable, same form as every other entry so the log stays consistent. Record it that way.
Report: 3,36
